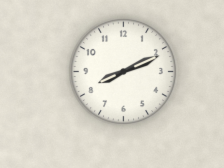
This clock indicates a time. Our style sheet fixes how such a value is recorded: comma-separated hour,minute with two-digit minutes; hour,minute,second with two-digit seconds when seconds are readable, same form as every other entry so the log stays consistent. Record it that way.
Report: 8,11
